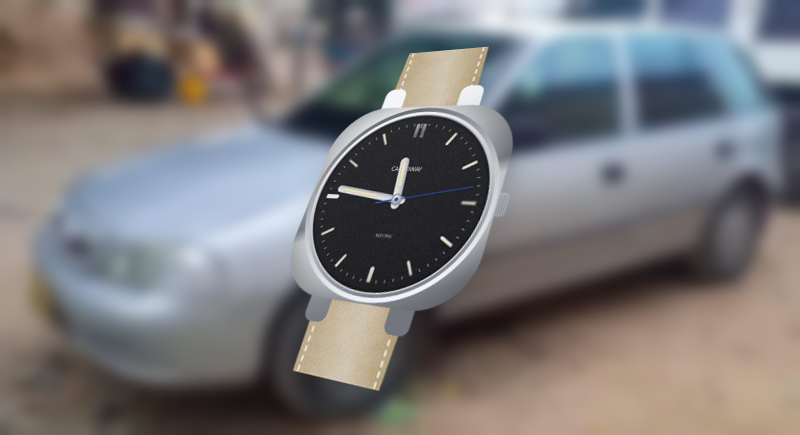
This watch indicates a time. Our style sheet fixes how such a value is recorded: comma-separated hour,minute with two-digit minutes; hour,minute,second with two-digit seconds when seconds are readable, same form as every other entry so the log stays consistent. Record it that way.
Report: 11,46,13
